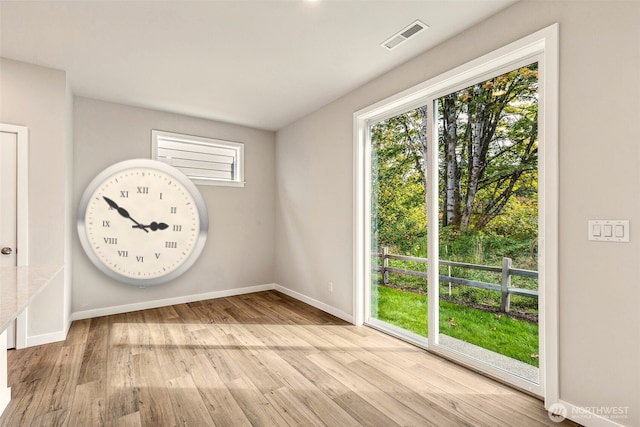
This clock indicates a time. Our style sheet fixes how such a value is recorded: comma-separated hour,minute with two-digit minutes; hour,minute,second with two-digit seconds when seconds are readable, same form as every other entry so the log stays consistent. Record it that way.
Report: 2,51
